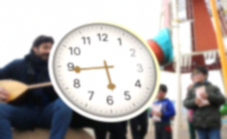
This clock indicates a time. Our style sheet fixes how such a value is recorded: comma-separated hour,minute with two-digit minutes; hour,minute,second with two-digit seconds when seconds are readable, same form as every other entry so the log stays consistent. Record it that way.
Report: 5,44
